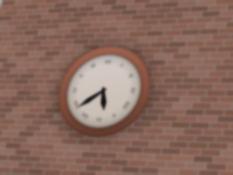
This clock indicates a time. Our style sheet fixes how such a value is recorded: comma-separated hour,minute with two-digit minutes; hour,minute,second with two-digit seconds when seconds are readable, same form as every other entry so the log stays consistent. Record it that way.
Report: 5,39
